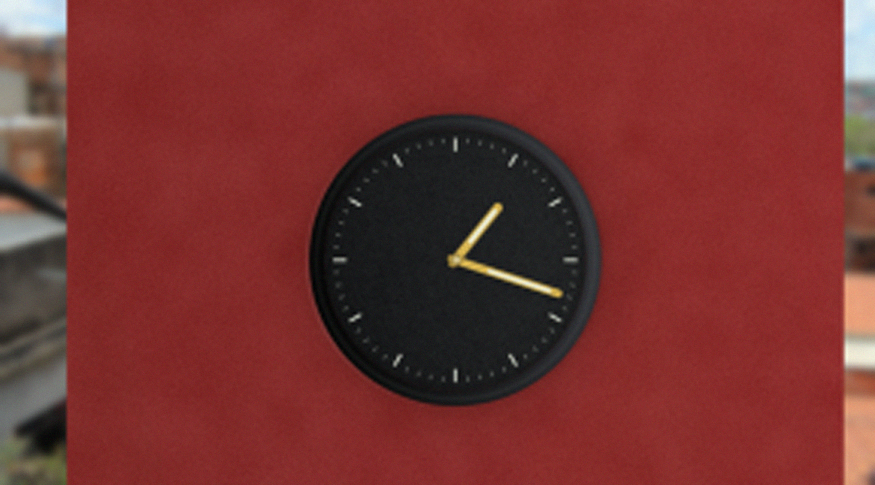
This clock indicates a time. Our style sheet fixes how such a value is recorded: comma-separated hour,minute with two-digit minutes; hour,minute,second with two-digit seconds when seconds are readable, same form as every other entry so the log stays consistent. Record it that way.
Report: 1,18
